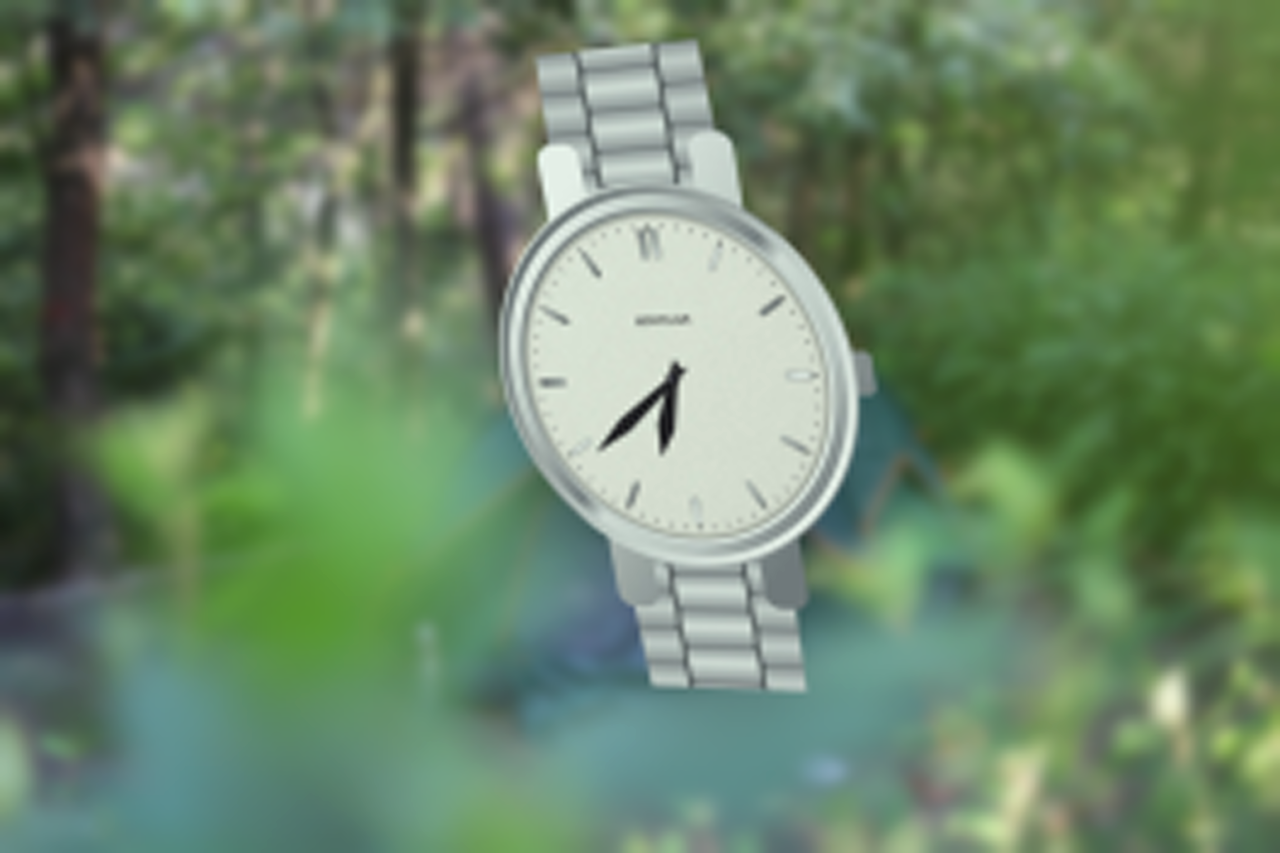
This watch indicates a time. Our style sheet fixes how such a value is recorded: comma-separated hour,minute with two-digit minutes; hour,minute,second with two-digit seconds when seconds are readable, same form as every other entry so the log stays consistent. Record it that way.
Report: 6,39
